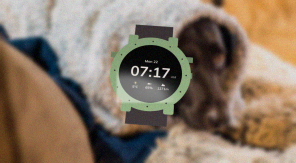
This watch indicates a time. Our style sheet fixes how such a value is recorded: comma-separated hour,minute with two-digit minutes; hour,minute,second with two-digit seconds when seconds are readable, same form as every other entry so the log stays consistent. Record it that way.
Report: 7,17
